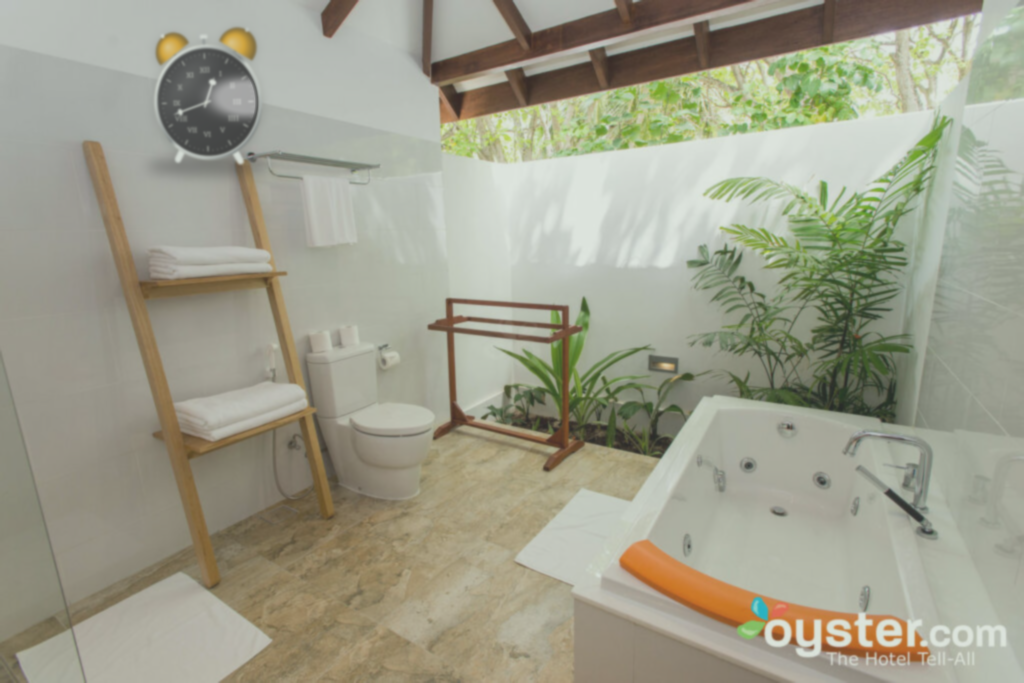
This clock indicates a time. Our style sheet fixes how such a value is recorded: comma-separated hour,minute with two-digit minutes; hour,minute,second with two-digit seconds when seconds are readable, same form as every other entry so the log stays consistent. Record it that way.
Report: 12,42
